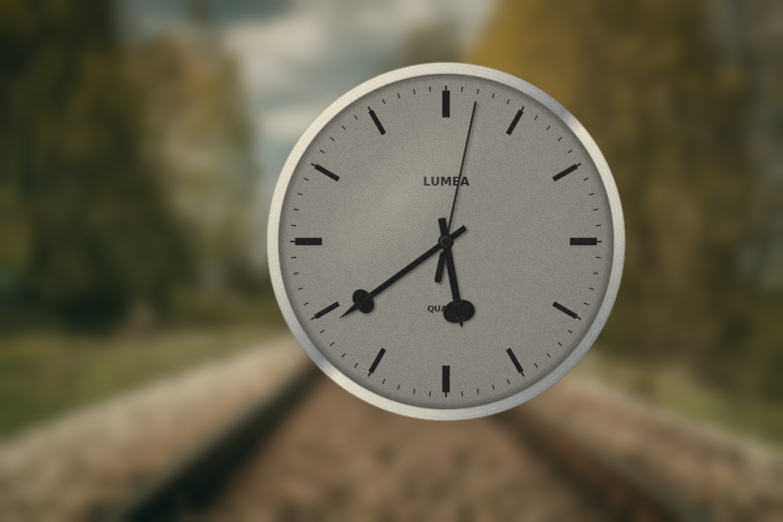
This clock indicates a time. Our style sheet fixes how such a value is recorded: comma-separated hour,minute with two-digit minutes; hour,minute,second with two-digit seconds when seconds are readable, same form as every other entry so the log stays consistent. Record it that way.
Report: 5,39,02
